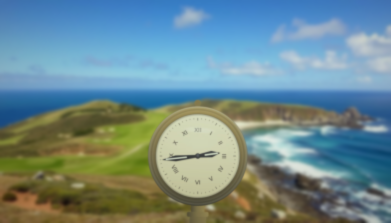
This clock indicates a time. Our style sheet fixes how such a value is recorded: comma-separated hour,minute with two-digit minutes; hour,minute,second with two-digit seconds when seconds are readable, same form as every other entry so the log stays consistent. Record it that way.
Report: 2,44
